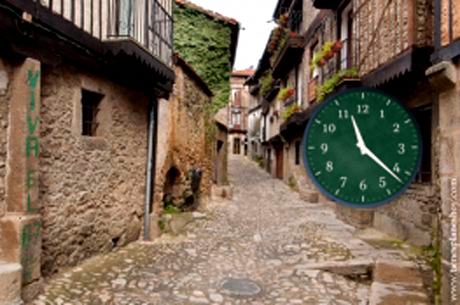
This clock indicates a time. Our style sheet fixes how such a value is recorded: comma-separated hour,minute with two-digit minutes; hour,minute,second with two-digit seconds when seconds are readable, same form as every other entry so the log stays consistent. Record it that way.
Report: 11,22
